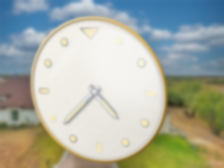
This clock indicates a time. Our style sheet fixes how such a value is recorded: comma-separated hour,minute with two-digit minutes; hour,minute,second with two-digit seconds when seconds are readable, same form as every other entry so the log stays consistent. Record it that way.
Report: 4,38
